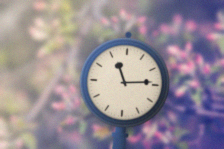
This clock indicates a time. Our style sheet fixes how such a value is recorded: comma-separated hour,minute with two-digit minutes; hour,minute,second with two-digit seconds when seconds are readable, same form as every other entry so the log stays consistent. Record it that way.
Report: 11,14
